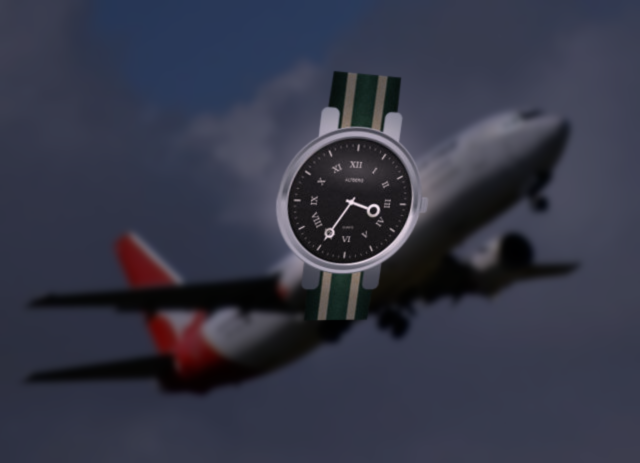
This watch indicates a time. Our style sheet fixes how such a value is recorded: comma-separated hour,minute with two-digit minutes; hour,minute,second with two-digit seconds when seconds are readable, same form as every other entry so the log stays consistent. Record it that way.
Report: 3,35
